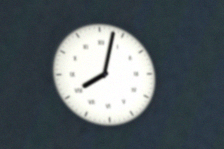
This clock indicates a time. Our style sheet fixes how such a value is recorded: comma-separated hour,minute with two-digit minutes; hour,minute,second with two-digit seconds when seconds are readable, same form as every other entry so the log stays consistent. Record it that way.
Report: 8,03
